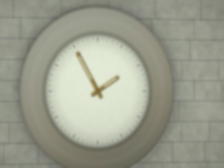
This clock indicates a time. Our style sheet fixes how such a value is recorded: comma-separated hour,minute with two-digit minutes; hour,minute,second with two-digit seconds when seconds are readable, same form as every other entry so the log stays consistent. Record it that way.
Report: 1,55
